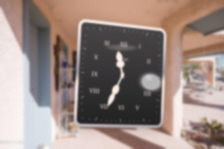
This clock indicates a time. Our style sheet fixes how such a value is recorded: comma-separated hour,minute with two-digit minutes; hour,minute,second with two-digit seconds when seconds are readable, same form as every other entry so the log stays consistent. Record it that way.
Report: 11,34
